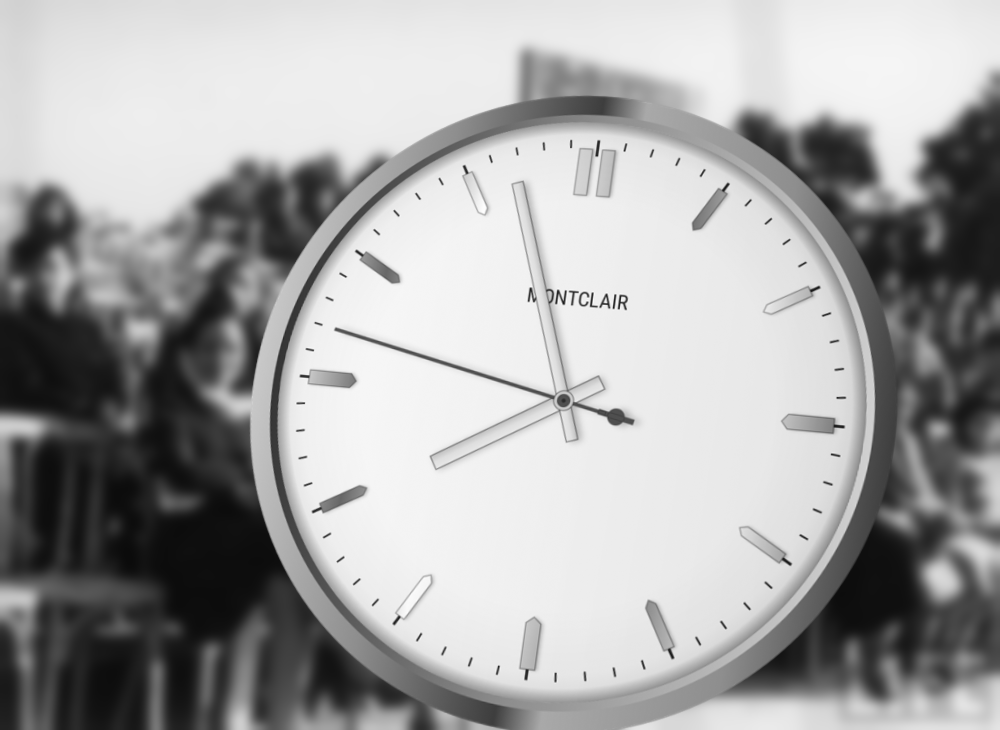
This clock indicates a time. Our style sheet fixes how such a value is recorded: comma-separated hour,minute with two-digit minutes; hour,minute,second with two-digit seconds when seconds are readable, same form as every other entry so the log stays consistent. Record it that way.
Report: 7,56,47
